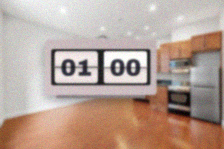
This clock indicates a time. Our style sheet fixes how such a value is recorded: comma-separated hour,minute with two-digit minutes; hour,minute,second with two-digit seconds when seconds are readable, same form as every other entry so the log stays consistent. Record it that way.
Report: 1,00
